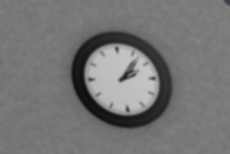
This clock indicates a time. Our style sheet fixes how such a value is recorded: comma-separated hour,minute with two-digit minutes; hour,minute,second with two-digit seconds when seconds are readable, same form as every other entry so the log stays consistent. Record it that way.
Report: 2,07
